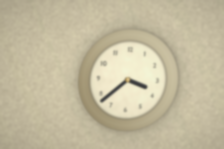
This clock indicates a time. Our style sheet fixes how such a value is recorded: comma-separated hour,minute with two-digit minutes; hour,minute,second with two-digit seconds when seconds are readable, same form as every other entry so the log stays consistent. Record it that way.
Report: 3,38
